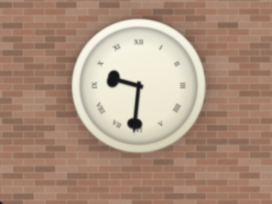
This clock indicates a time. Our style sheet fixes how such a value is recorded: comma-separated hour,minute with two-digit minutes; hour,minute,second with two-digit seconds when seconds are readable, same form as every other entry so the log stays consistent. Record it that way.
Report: 9,31
